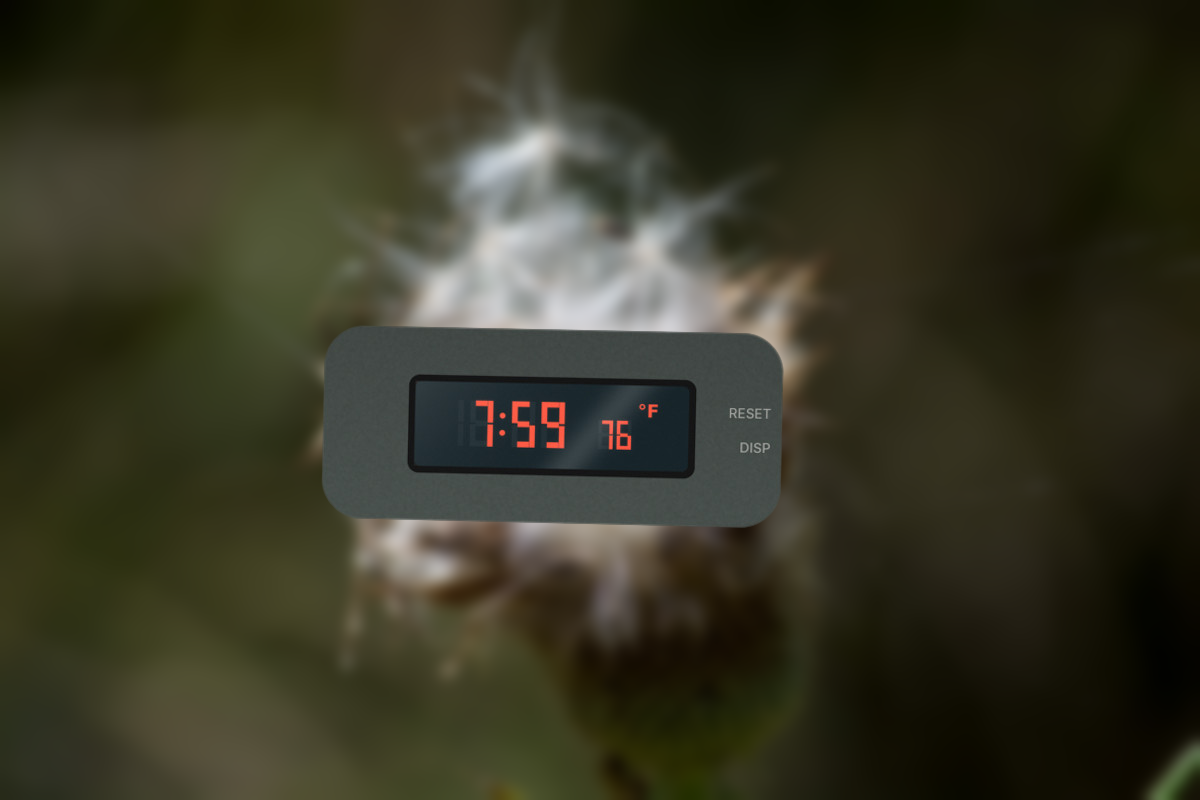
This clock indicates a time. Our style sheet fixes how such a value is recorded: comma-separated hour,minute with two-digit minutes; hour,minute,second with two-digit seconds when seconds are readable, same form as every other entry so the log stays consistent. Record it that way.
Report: 7,59
